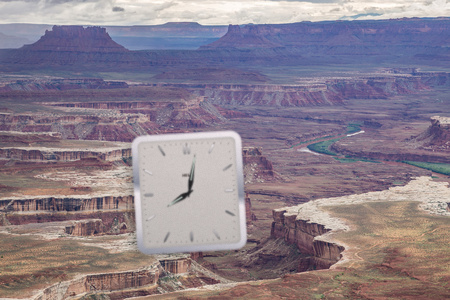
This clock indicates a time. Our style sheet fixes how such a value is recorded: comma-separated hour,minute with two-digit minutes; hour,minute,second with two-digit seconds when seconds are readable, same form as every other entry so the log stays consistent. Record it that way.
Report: 8,02
